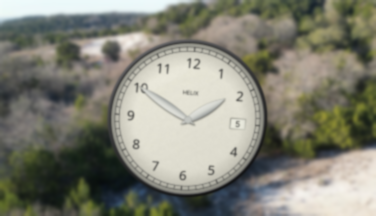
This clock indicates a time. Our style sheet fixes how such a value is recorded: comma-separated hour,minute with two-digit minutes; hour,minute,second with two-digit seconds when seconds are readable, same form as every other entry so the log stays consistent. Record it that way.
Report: 1,50
